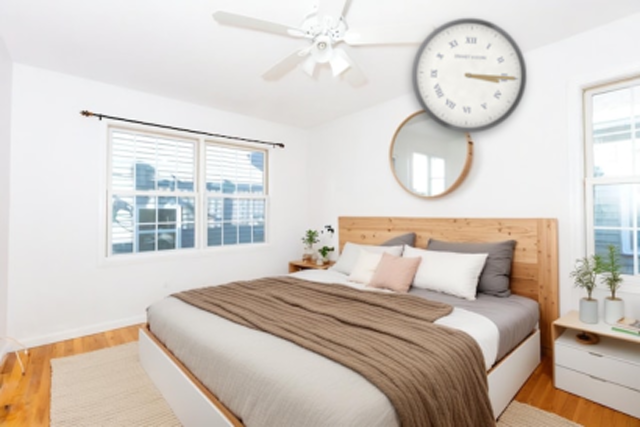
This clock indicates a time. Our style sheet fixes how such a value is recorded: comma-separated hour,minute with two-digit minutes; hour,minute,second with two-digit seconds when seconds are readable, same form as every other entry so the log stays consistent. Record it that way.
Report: 3,15
